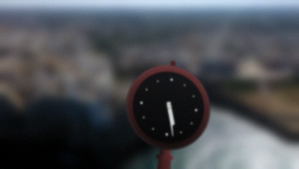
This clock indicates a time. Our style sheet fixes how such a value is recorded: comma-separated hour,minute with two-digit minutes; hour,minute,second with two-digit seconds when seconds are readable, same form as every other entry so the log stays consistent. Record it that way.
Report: 5,28
